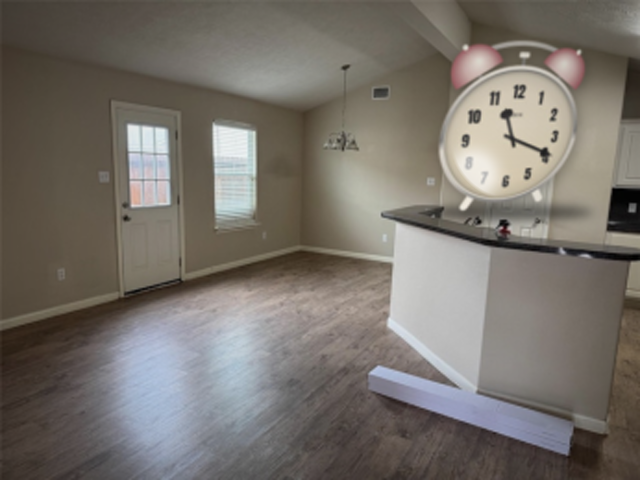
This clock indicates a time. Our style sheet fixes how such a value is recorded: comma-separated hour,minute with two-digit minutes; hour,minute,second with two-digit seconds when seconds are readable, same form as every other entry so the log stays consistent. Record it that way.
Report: 11,19
